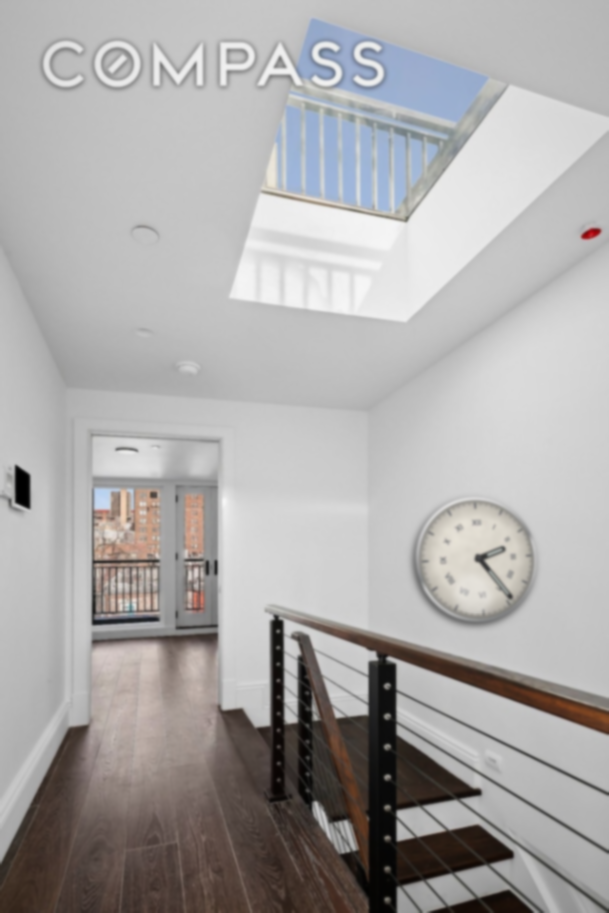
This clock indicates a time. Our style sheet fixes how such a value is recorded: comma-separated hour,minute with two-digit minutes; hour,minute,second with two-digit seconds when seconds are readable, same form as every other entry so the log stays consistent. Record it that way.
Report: 2,24
